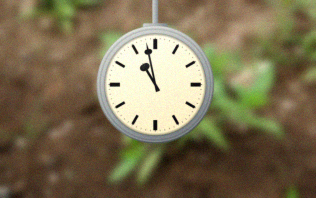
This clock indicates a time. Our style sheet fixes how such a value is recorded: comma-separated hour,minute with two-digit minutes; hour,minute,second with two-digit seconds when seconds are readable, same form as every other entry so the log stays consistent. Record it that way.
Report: 10,58
